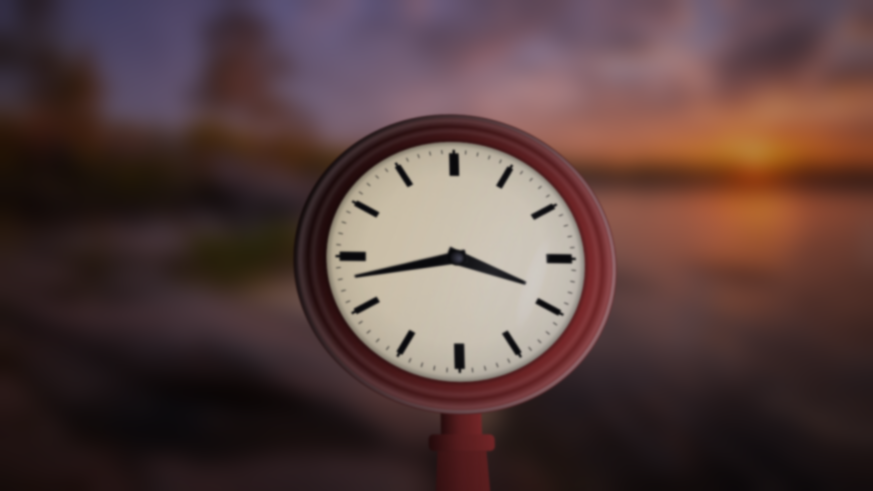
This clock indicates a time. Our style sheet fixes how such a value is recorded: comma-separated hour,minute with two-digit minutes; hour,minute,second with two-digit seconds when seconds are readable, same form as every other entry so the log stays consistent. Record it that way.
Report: 3,43
